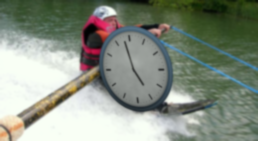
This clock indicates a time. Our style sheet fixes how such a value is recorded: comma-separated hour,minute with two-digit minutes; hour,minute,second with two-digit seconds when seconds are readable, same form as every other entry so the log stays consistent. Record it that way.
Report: 4,58
